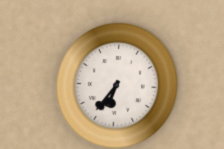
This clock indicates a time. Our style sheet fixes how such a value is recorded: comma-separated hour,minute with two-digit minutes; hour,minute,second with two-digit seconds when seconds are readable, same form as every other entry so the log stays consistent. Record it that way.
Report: 6,36
